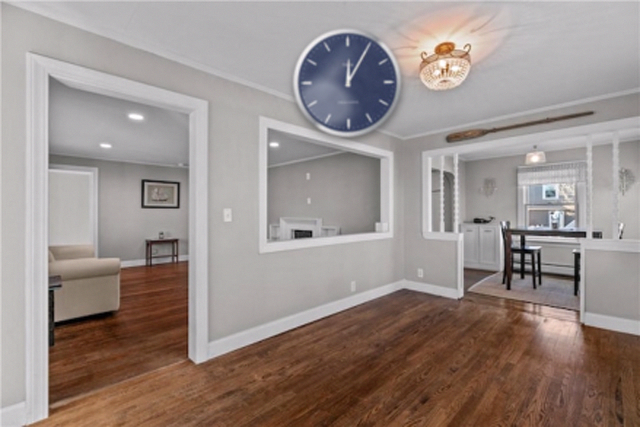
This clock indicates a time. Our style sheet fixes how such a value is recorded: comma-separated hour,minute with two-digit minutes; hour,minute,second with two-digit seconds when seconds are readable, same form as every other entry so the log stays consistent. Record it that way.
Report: 12,05
